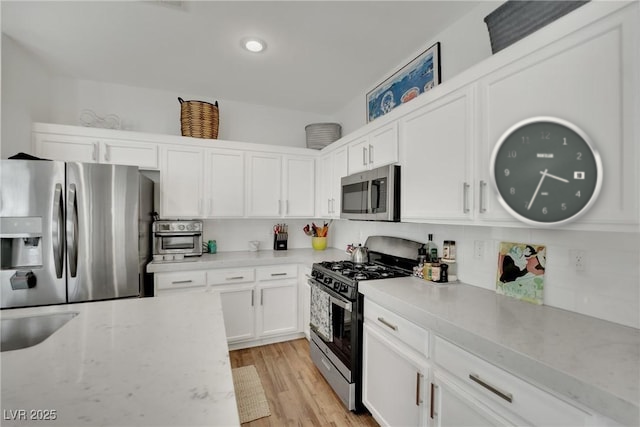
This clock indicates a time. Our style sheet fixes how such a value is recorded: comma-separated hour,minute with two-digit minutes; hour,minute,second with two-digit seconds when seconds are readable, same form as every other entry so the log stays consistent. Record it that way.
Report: 3,34
